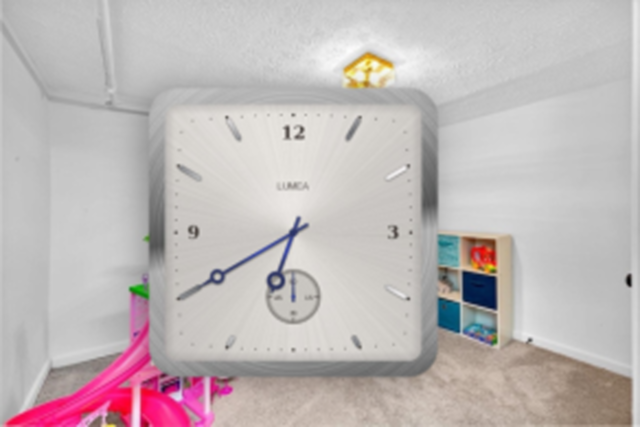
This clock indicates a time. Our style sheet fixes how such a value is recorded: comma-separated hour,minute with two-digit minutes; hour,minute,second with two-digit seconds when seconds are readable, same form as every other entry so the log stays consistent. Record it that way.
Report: 6,40
